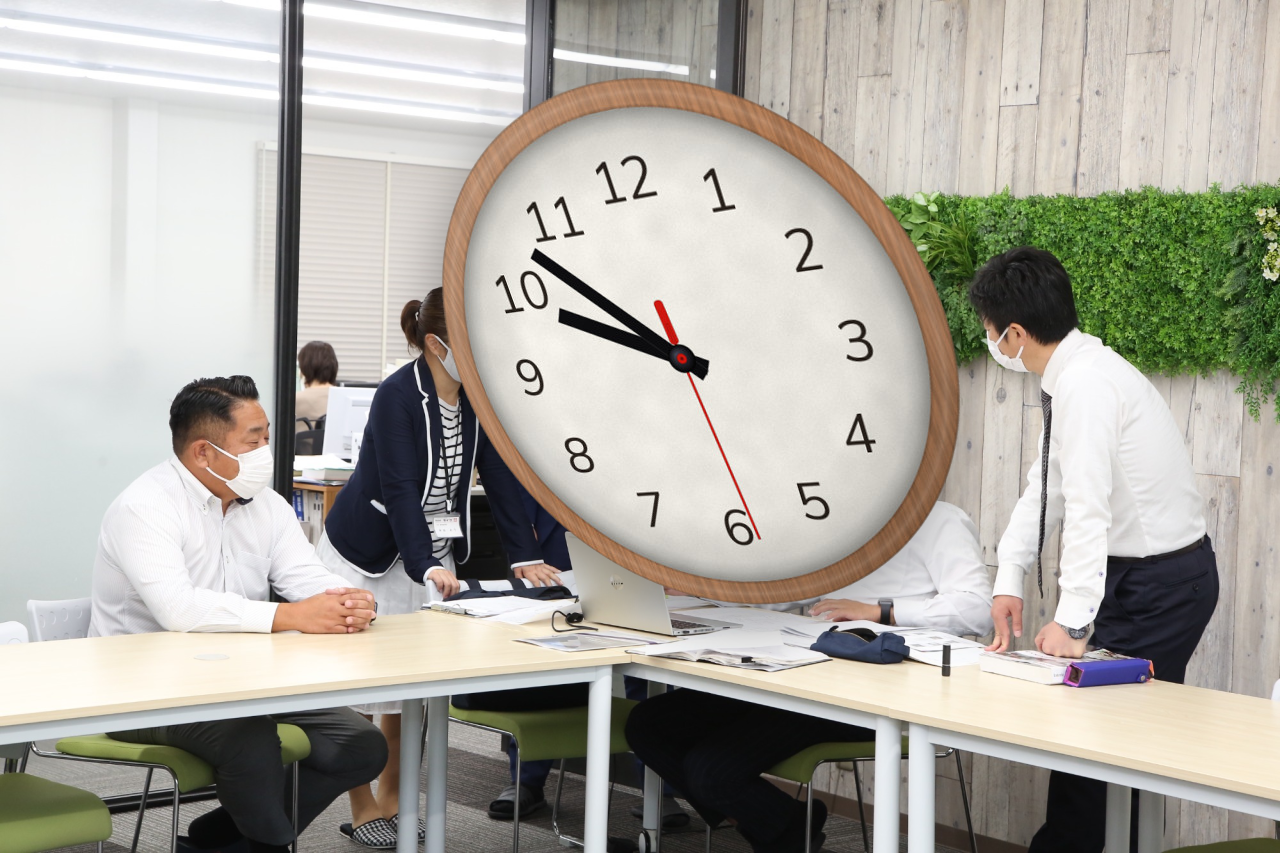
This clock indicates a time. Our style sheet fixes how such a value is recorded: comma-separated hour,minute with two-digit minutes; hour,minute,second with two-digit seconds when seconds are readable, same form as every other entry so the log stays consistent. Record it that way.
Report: 9,52,29
